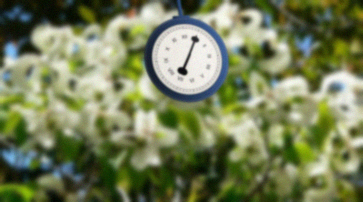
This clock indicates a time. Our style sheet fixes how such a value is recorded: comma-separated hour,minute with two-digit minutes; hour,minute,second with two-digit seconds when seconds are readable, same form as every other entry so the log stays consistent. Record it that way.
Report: 7,05
